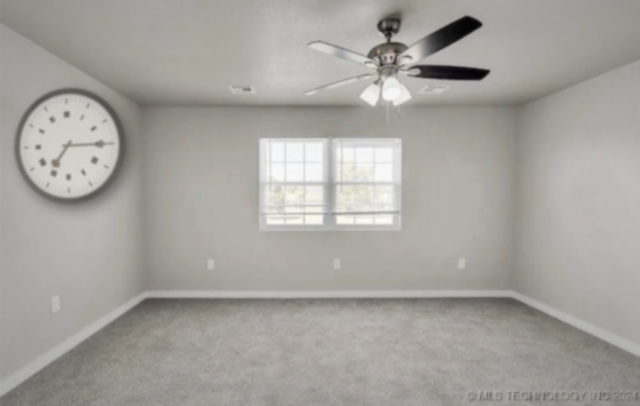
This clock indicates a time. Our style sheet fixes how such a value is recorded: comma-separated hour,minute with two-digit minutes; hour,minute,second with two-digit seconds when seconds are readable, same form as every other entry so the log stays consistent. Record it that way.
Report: 7,15
